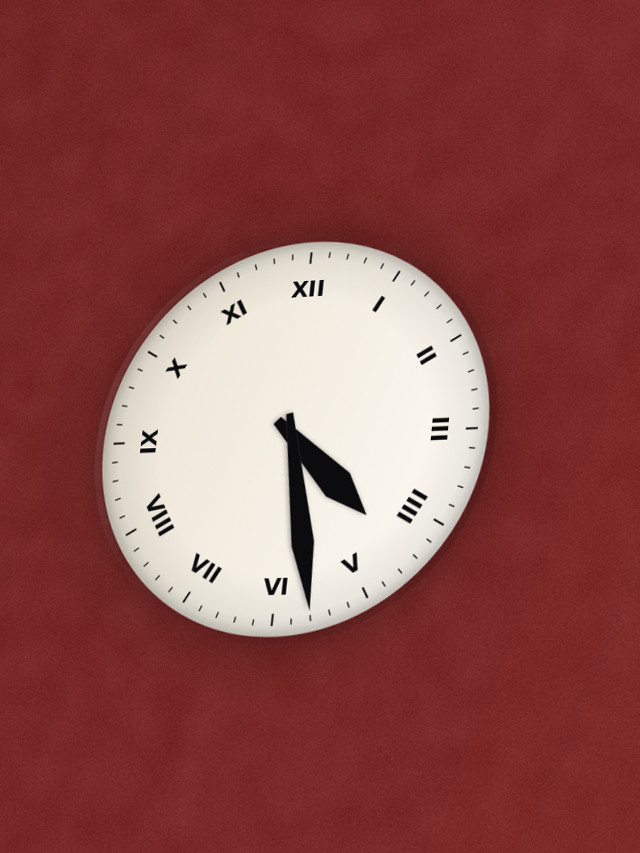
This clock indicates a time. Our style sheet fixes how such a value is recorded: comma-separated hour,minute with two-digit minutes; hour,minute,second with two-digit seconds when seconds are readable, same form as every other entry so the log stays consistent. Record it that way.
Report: 4,28
